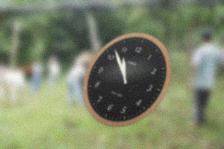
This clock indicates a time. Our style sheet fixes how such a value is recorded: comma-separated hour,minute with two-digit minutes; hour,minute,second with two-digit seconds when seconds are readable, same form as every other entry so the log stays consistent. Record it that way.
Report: 10,52
